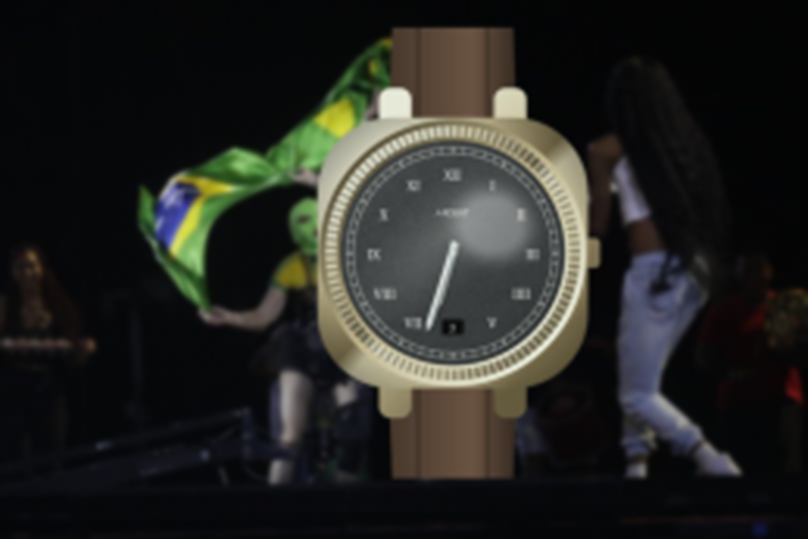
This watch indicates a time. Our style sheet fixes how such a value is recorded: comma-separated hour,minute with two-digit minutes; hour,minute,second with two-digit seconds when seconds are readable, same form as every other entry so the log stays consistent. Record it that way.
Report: 6,33
